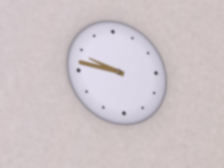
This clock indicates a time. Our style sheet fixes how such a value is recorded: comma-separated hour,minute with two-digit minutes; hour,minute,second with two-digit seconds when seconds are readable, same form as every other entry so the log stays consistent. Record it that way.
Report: 9,47
